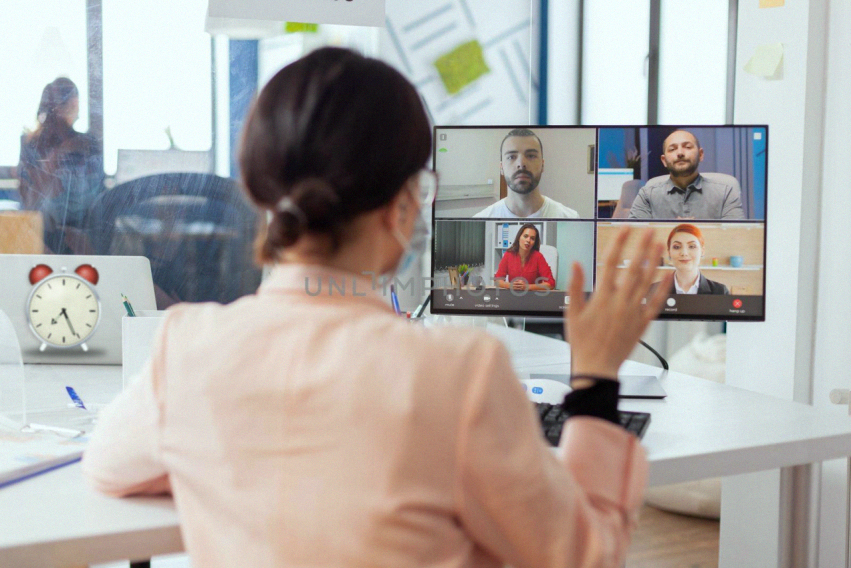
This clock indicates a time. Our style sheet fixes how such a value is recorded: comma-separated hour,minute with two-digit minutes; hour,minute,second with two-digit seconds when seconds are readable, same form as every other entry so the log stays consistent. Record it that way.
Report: 7,26
